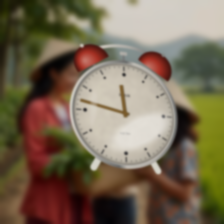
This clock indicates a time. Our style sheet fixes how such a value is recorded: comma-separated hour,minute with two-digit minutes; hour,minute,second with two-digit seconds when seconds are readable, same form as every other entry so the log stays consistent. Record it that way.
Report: 11,47
